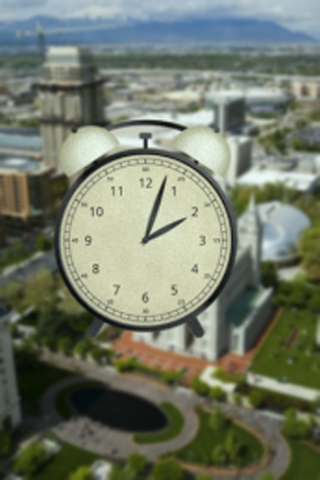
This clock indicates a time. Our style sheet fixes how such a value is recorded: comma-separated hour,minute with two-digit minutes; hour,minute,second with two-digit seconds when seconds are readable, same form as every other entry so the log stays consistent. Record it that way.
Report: 2,03
